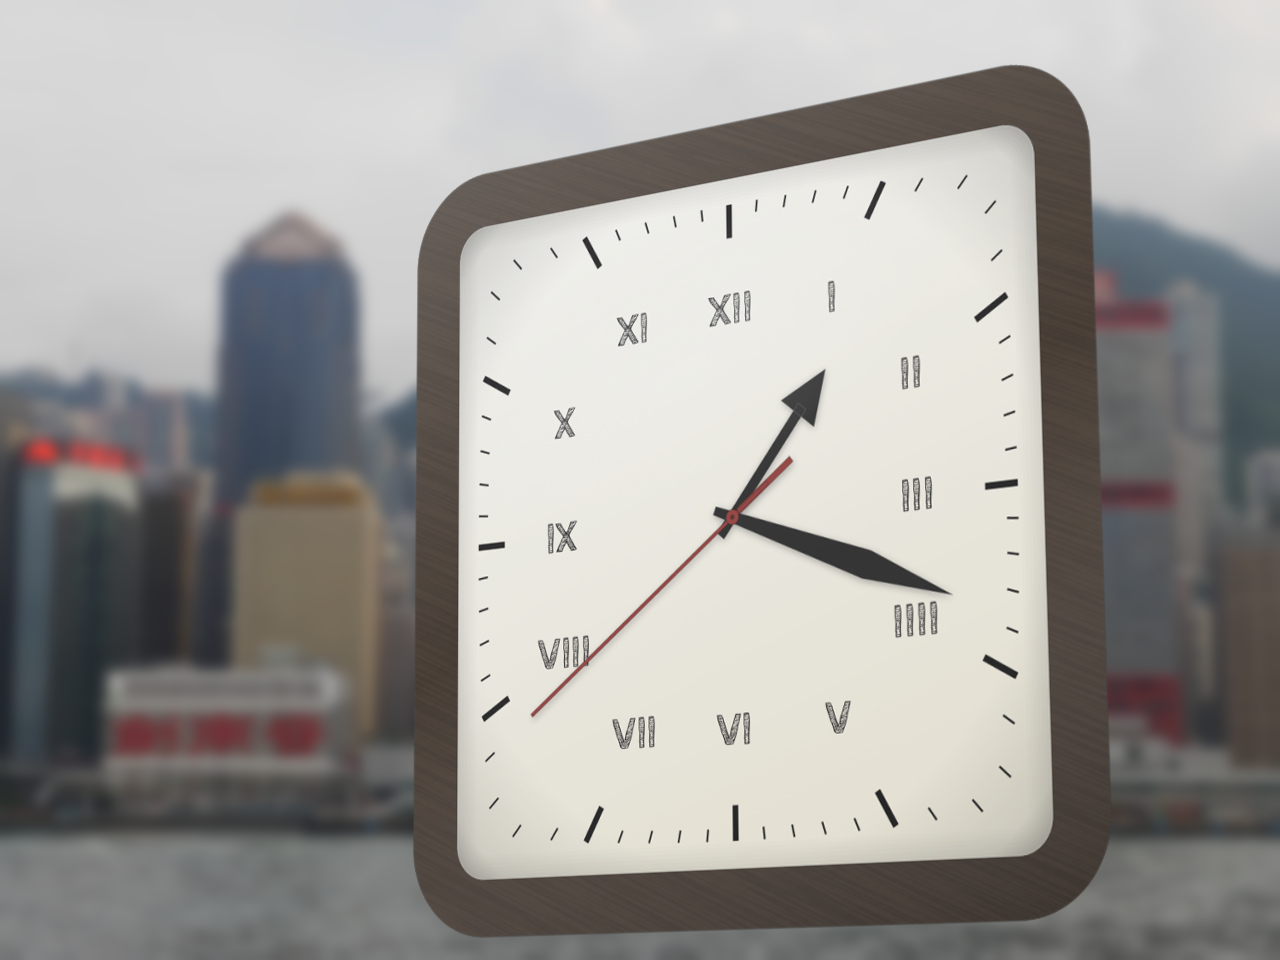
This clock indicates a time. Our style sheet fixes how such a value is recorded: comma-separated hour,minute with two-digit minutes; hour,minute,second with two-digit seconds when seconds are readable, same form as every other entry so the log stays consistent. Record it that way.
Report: 1,18,39
